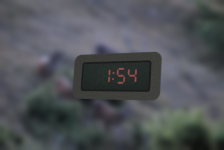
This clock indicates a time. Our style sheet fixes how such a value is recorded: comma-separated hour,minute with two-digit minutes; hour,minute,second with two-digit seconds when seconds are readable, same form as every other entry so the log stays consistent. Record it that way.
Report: 1,54
